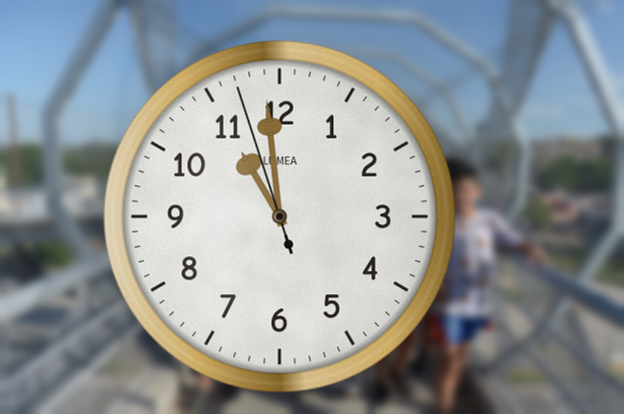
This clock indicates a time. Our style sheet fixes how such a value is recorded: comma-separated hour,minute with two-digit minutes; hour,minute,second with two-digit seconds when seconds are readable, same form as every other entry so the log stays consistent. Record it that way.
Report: 10,58,57
